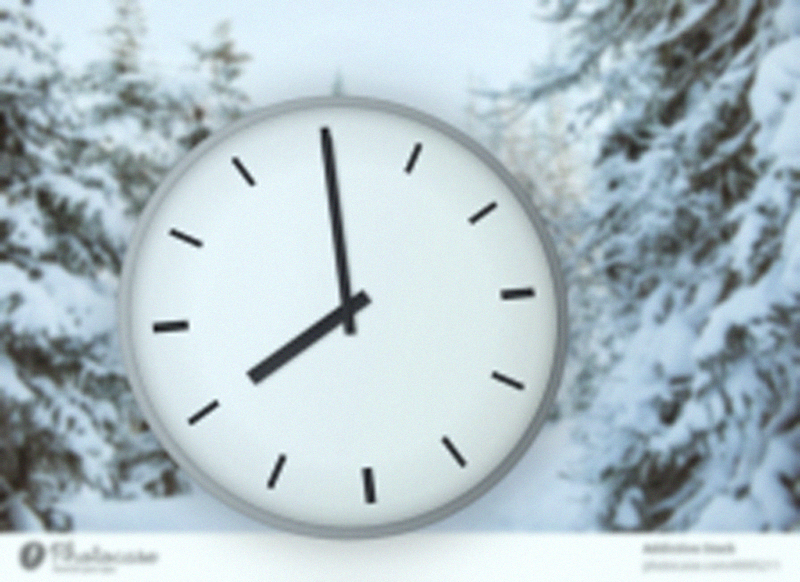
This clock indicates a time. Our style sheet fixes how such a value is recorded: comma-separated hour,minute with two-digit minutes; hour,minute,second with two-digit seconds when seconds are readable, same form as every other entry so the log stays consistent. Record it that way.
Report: 8,00
